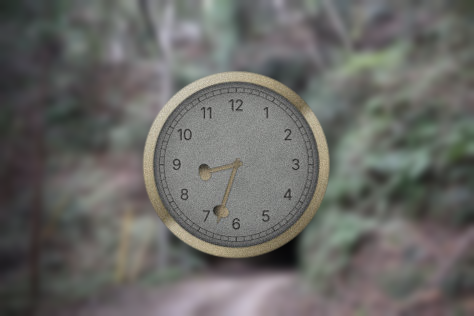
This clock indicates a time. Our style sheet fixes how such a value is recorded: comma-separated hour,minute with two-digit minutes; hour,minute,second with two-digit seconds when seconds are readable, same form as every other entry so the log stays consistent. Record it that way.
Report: 8,33
